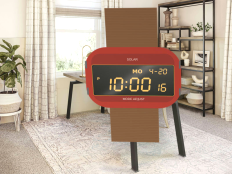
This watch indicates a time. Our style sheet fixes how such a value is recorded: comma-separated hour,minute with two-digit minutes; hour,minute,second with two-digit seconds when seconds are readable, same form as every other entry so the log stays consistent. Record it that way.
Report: 10,00,16
